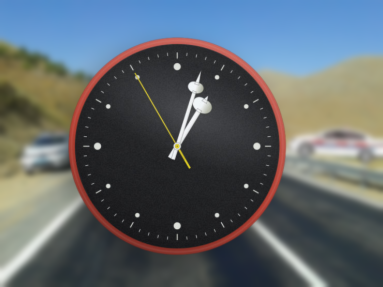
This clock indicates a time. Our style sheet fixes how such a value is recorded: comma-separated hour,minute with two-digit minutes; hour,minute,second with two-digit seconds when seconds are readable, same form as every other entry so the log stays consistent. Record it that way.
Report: 1,02,55
